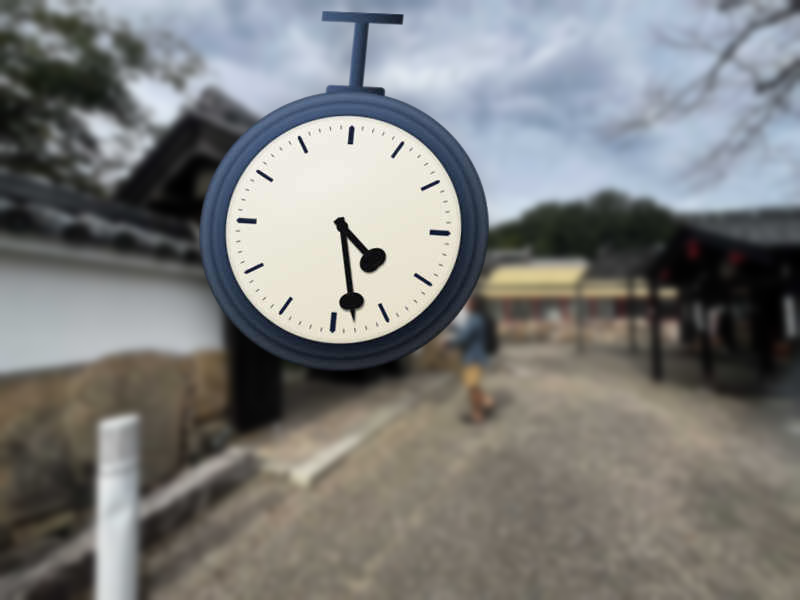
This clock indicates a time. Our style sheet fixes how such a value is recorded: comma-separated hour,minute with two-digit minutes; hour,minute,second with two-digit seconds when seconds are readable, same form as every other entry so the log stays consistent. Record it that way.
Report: 4,28
